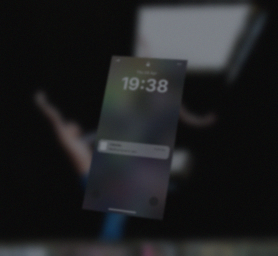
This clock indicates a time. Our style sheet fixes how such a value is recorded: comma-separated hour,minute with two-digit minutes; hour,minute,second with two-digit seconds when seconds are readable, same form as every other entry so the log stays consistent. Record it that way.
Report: 19,38
